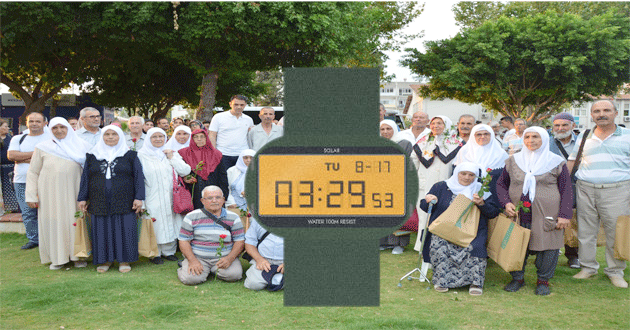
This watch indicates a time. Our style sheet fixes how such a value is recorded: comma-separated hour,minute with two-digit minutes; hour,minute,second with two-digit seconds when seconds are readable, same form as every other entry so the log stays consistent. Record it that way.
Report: 3,29,53
